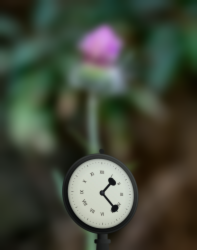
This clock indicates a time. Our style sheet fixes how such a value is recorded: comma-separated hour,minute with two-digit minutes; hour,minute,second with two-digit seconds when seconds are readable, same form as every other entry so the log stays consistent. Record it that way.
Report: 1,23
